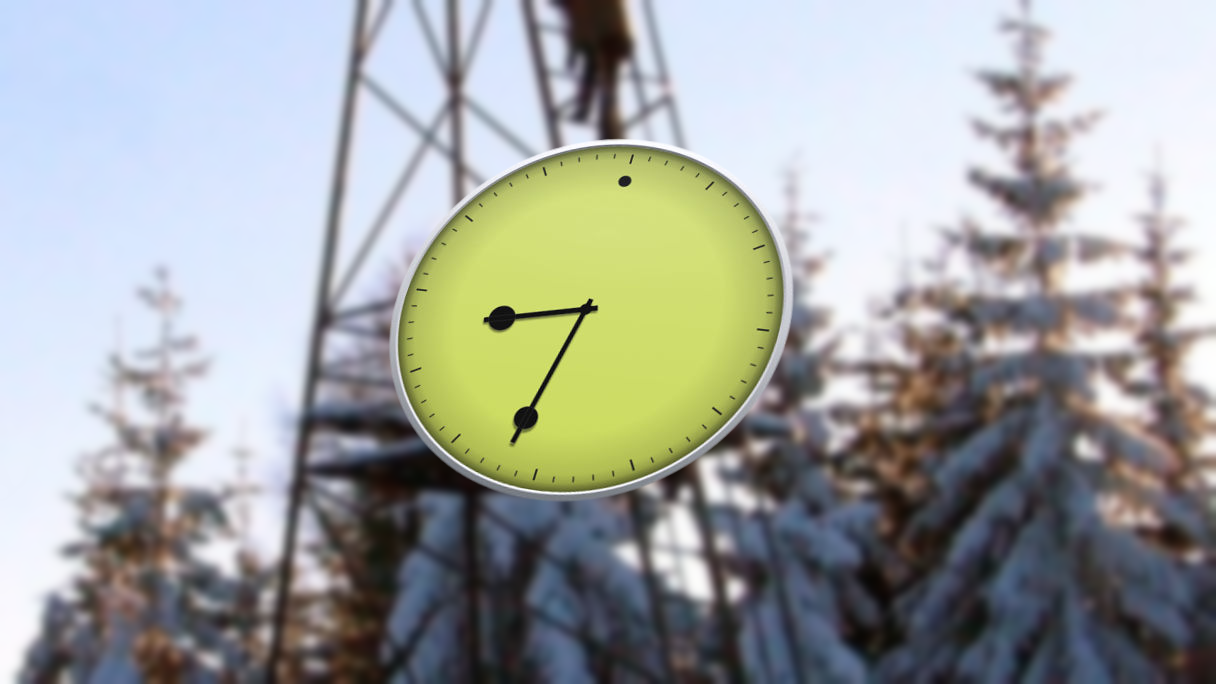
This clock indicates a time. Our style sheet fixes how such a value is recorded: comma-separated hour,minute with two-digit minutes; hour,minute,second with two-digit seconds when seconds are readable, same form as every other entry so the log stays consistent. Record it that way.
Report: 8,32
